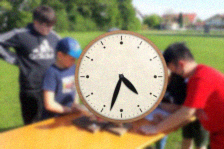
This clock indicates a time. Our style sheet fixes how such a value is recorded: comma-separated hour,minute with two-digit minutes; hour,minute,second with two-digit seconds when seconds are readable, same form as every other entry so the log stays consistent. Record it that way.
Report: 4,33
